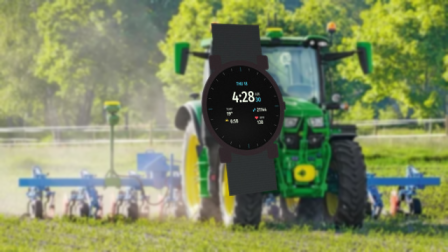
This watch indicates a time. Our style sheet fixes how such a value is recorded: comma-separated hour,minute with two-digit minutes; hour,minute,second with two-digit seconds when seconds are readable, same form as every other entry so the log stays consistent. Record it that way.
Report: 4,28
